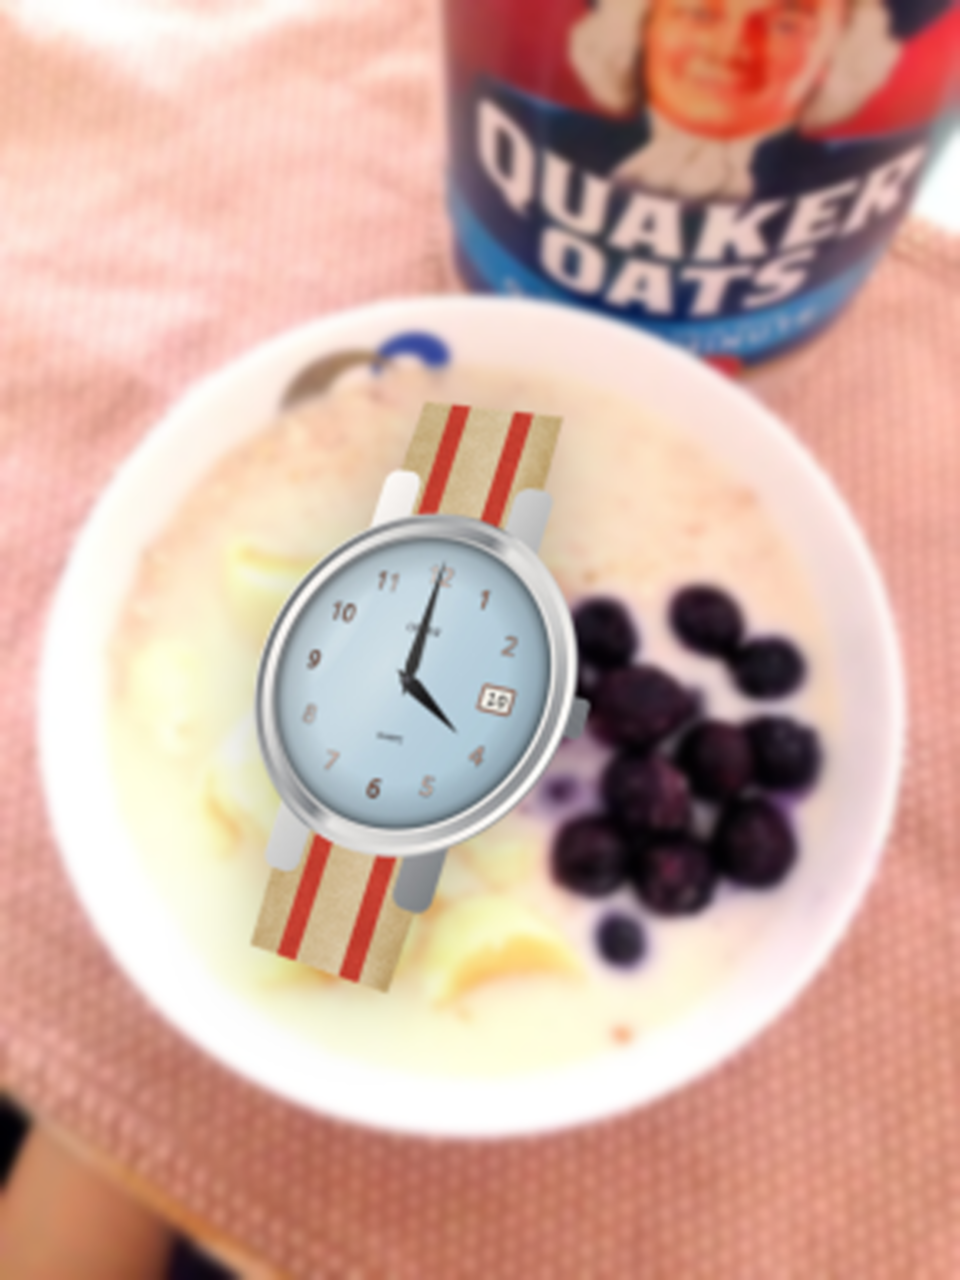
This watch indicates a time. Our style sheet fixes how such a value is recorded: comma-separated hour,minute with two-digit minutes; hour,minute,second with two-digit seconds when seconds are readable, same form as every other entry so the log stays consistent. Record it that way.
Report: 4,00
